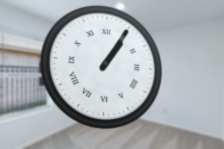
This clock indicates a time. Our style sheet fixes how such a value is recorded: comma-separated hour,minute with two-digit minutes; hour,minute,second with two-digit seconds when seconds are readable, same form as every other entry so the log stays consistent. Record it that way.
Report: 1,05
